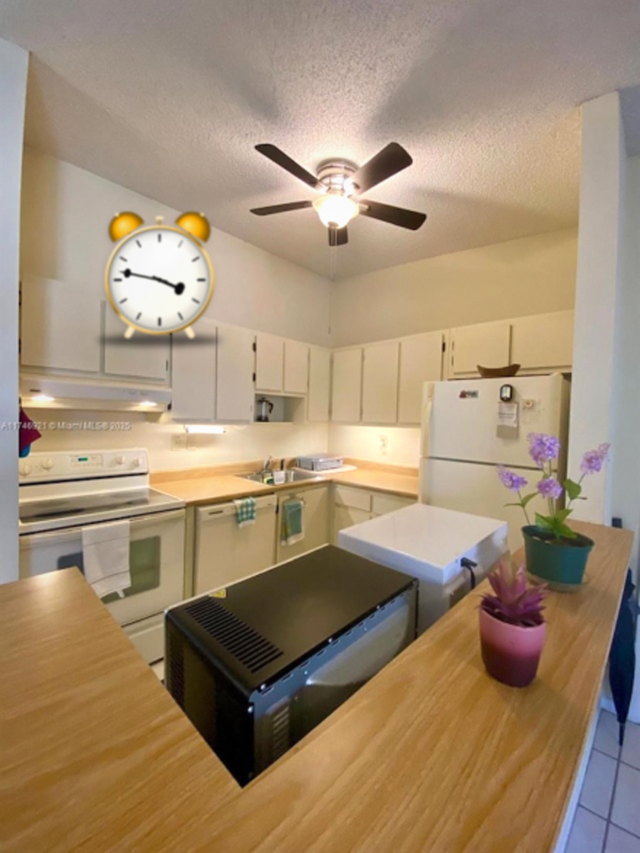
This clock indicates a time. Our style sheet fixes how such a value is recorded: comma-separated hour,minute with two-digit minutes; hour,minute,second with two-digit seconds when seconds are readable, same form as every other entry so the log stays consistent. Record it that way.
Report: 3,47
